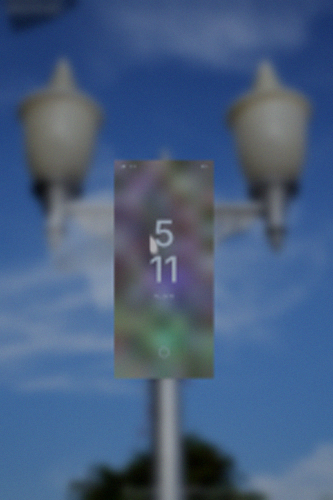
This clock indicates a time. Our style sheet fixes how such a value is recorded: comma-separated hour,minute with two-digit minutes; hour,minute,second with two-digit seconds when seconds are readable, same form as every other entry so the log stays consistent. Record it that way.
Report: 5,11
